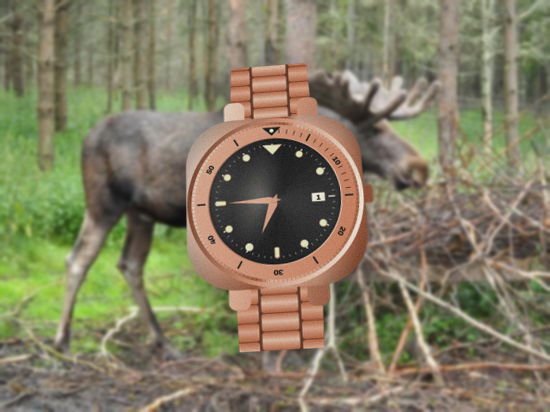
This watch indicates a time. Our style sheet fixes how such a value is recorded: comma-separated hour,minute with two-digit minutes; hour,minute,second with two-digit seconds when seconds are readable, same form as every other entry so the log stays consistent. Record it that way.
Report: 6,45
